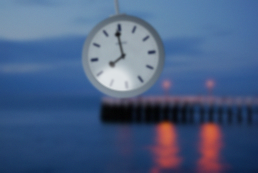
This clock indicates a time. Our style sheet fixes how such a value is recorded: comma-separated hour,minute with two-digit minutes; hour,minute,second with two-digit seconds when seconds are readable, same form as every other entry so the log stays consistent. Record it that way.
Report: 7,59
